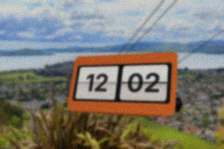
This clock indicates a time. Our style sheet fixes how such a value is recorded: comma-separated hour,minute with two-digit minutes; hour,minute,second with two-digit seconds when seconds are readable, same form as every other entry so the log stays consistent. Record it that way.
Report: 12,02
